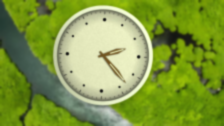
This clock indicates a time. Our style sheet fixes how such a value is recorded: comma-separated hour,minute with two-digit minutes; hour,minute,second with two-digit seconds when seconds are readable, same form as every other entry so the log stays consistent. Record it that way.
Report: 2,23
